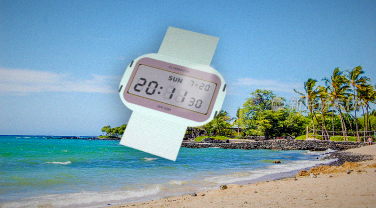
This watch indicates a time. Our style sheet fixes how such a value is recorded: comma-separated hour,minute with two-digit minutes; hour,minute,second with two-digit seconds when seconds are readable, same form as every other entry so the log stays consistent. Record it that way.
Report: 20,11,30
